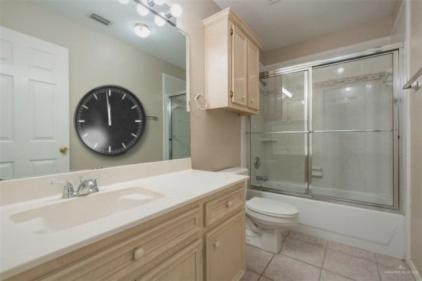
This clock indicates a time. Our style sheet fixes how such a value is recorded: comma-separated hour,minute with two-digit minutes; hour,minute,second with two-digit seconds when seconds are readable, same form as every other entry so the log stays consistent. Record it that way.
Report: 11,59
